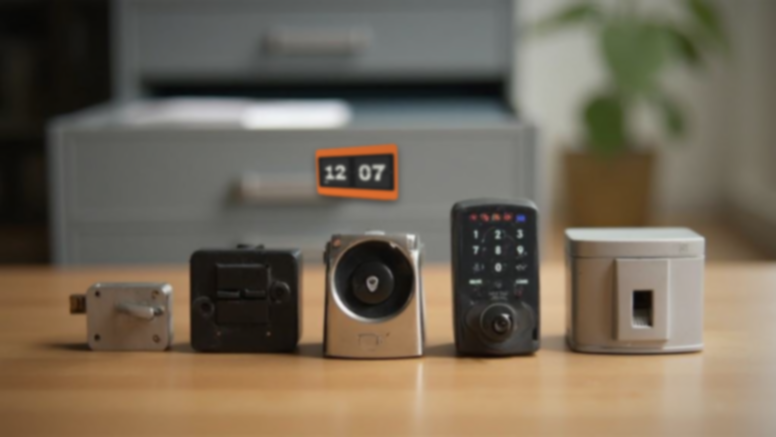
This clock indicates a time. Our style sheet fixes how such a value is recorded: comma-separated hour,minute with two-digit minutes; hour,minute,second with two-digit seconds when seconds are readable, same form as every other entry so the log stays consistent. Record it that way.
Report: 12,07
